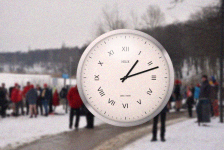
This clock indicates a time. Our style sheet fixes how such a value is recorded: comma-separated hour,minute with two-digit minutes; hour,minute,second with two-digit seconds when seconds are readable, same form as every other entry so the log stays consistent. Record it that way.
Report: 1,12
